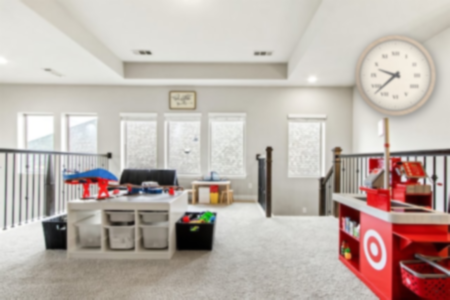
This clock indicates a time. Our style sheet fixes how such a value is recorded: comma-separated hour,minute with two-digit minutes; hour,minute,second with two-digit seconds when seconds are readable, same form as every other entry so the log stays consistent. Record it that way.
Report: 9,38
